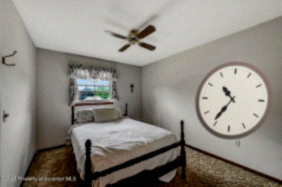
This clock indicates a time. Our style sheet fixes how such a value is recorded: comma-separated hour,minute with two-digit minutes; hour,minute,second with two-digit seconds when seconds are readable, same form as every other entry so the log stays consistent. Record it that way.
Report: 10,36
